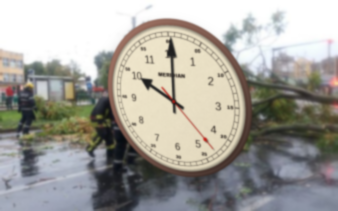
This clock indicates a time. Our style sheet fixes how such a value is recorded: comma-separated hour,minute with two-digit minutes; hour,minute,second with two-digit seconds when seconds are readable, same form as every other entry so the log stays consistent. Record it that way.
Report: 10,00,23
